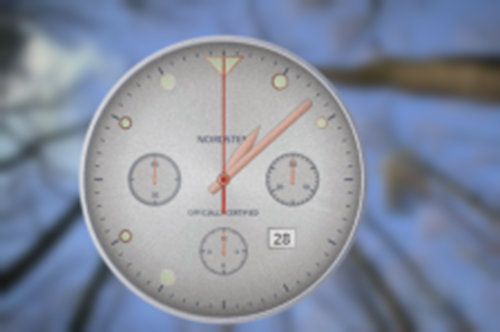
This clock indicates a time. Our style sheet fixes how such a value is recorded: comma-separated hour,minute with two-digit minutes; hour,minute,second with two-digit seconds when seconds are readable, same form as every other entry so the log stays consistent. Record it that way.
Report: 1,08
